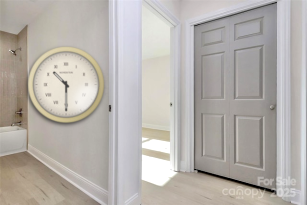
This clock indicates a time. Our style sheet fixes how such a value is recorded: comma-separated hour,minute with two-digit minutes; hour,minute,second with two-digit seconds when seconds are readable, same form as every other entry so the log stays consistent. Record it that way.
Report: 10,30
